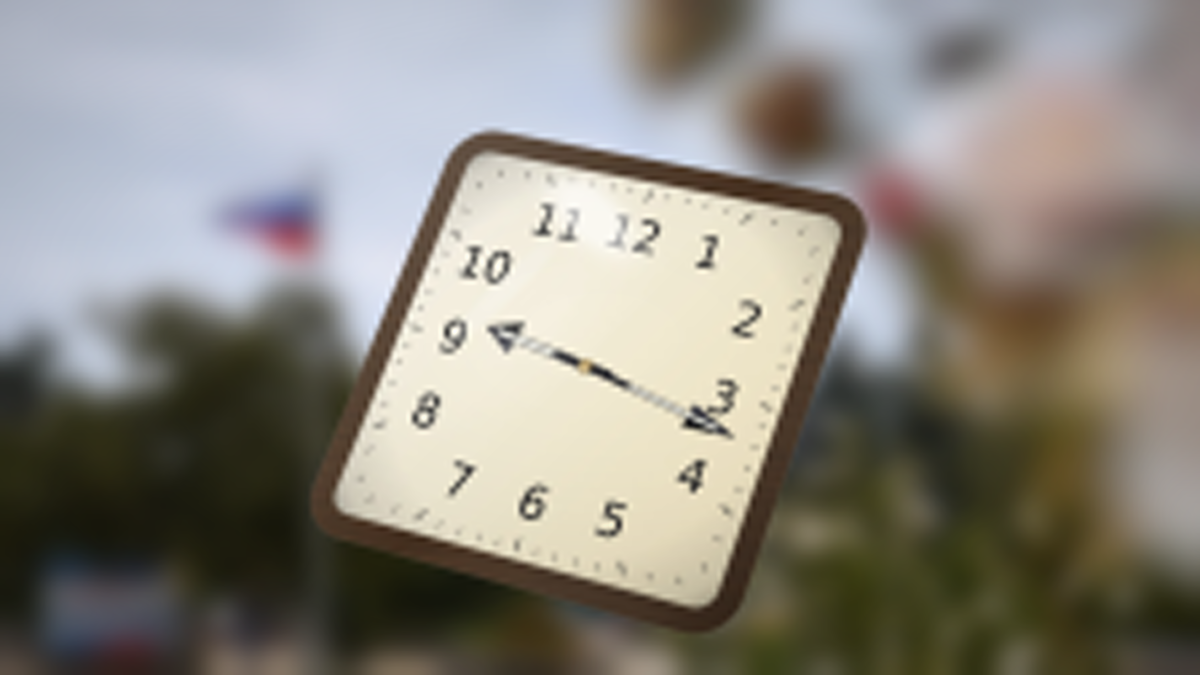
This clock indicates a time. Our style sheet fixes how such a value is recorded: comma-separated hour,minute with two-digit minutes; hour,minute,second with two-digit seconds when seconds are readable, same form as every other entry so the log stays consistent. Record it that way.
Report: 9,17
